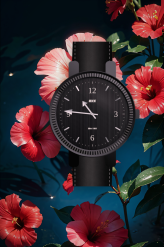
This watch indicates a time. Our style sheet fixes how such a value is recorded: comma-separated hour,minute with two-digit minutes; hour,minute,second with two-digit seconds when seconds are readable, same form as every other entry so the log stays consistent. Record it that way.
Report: 10,46
